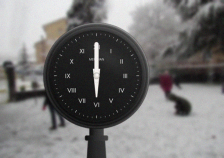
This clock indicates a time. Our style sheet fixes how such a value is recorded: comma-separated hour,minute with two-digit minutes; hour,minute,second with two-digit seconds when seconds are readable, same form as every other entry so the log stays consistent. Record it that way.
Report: 6,00
